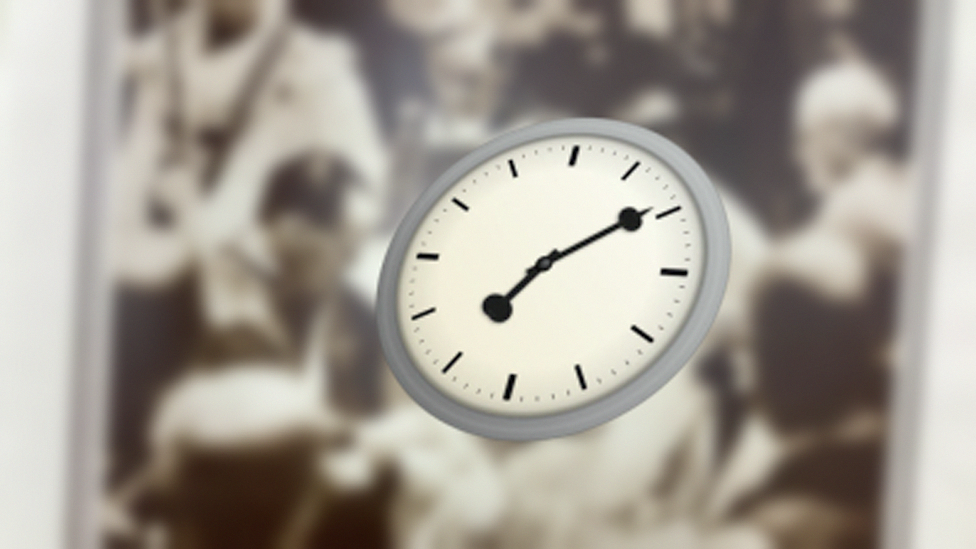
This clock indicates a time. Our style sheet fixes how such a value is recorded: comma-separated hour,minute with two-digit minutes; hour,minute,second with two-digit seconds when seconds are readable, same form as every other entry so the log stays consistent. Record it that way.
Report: 7,09
